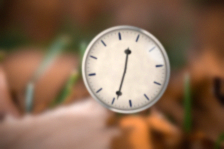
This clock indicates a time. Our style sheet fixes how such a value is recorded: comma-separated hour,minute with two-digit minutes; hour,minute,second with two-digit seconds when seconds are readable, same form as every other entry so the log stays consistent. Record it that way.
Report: 12,34
